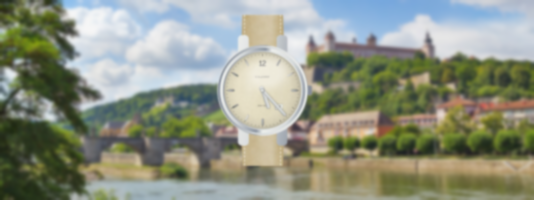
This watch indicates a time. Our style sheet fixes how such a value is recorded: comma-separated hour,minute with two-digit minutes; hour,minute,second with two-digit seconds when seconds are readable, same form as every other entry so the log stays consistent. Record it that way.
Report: 5,23
